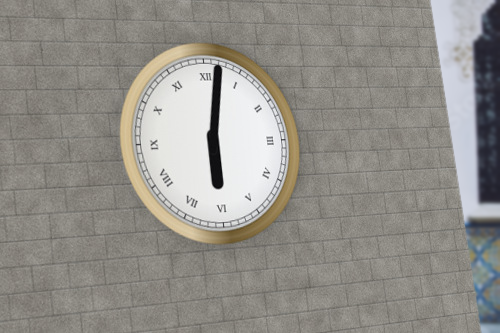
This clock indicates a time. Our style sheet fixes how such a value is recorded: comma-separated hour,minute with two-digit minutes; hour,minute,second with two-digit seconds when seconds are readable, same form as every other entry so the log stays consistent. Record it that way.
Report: 6,02
